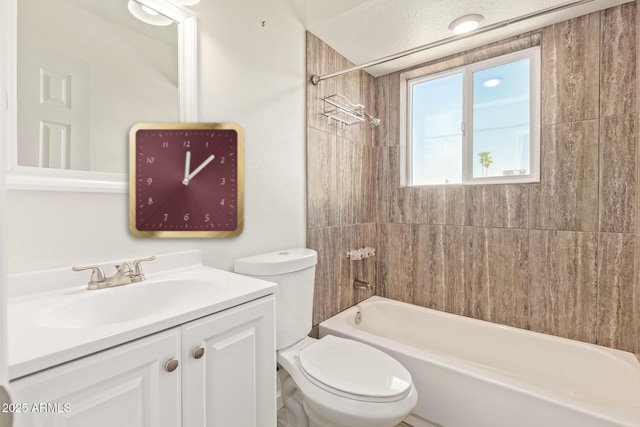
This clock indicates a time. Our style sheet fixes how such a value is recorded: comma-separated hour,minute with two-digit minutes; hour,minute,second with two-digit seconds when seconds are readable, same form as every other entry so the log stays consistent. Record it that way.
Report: 12,08
